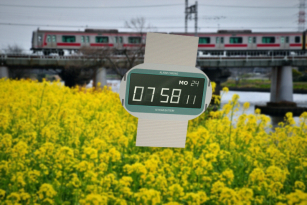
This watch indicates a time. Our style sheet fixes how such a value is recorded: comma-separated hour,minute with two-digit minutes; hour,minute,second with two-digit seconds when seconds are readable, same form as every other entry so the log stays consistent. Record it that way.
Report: 7,58,11
